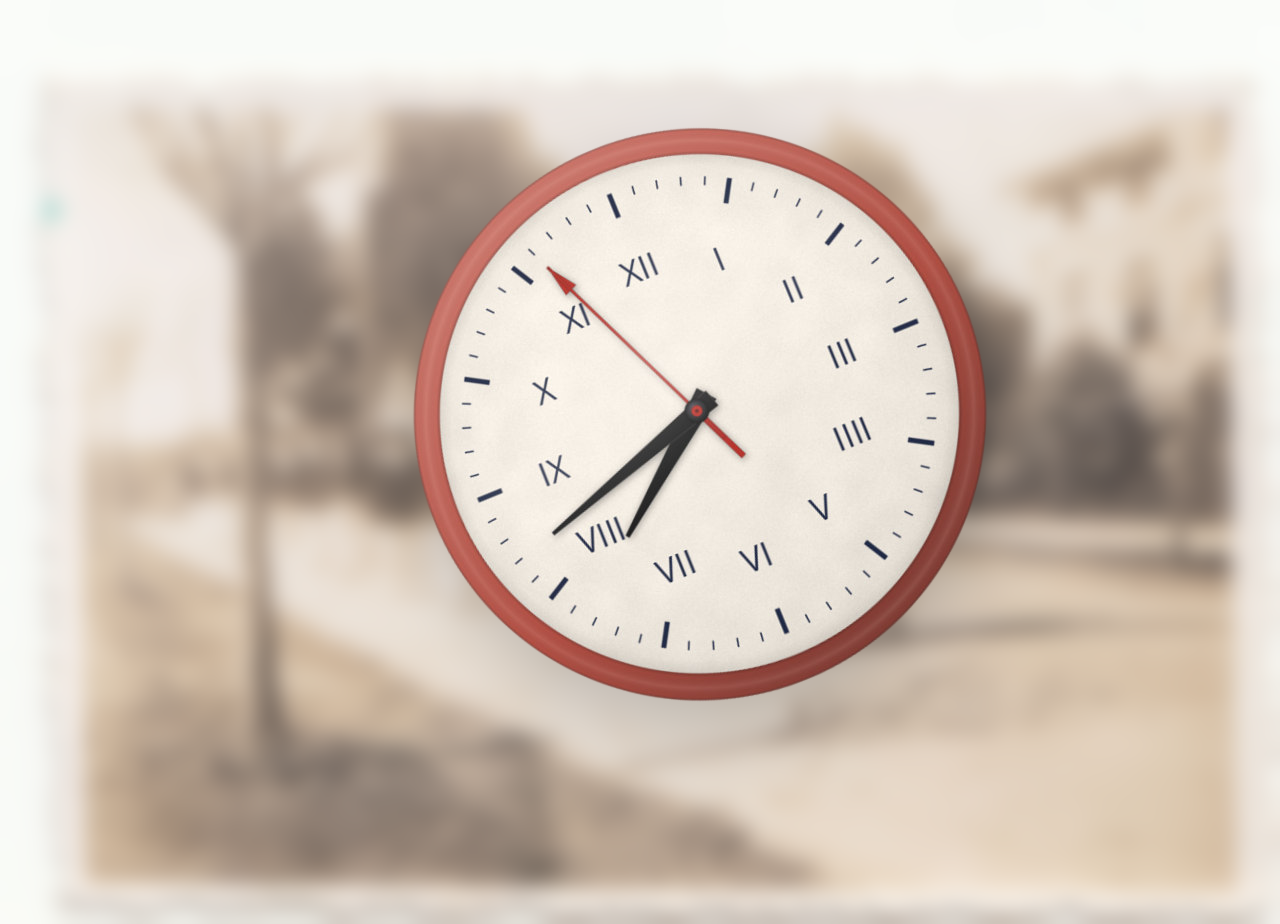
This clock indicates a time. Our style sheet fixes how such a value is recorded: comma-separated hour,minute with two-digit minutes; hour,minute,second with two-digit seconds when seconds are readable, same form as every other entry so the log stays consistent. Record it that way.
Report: 7,41,56
